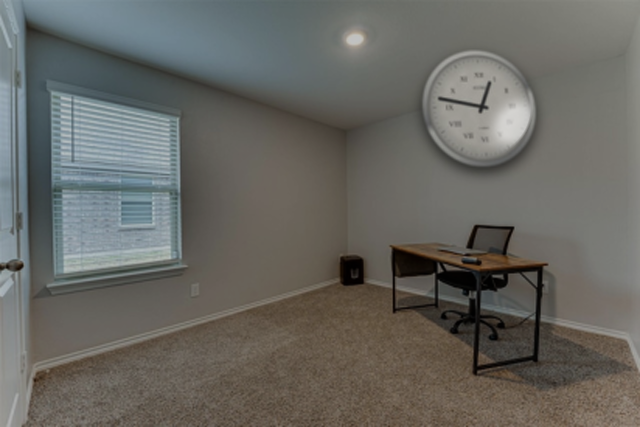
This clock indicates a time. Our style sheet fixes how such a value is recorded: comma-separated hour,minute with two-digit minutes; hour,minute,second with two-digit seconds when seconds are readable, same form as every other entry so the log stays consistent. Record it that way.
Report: 12,47
